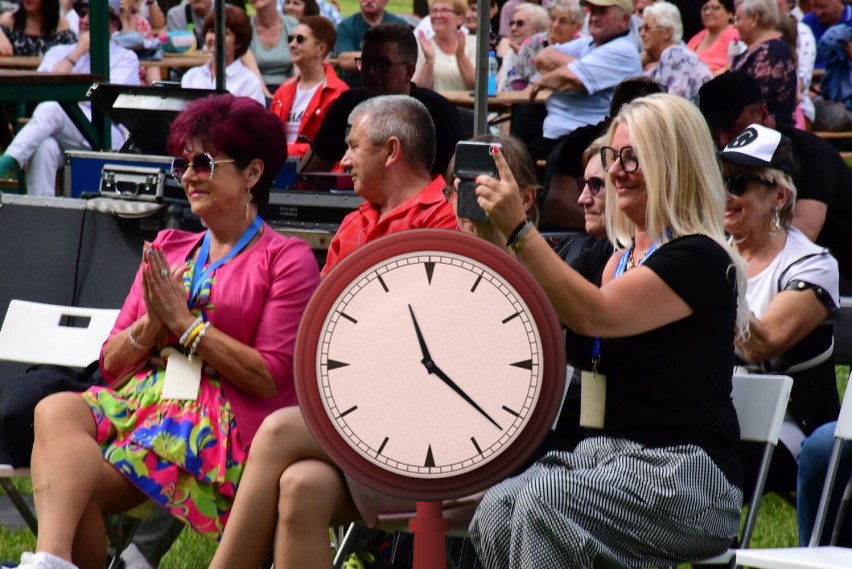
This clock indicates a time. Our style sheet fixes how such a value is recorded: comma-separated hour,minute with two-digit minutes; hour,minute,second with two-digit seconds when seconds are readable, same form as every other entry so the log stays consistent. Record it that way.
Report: 11,22
